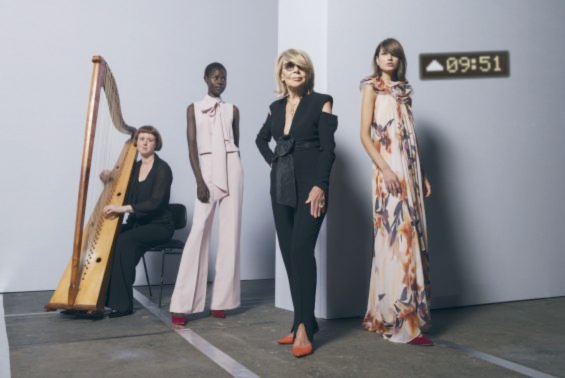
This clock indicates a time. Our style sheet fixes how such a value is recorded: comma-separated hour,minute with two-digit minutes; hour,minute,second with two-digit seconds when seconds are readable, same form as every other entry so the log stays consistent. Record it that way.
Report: 9,51
